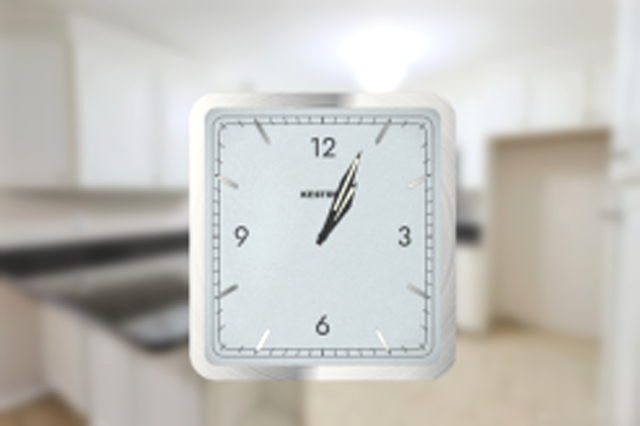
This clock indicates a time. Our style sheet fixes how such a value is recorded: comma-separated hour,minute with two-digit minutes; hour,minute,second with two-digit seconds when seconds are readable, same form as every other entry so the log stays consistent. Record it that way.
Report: 1,04
